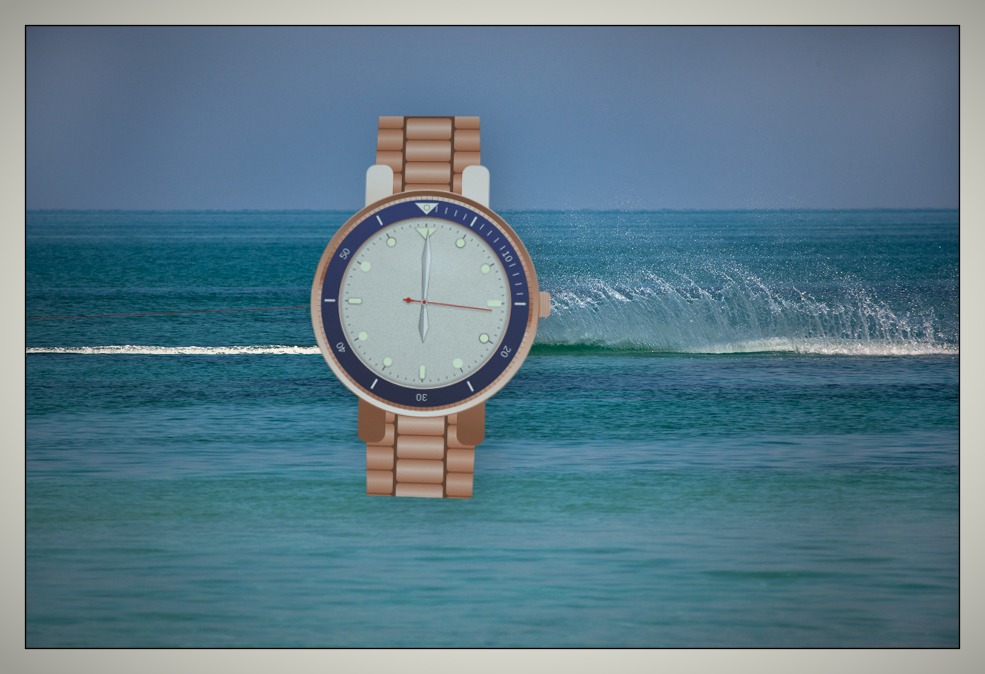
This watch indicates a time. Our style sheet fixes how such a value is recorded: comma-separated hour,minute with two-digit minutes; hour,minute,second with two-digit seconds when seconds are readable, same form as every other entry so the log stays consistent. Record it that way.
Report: 6,00,16
